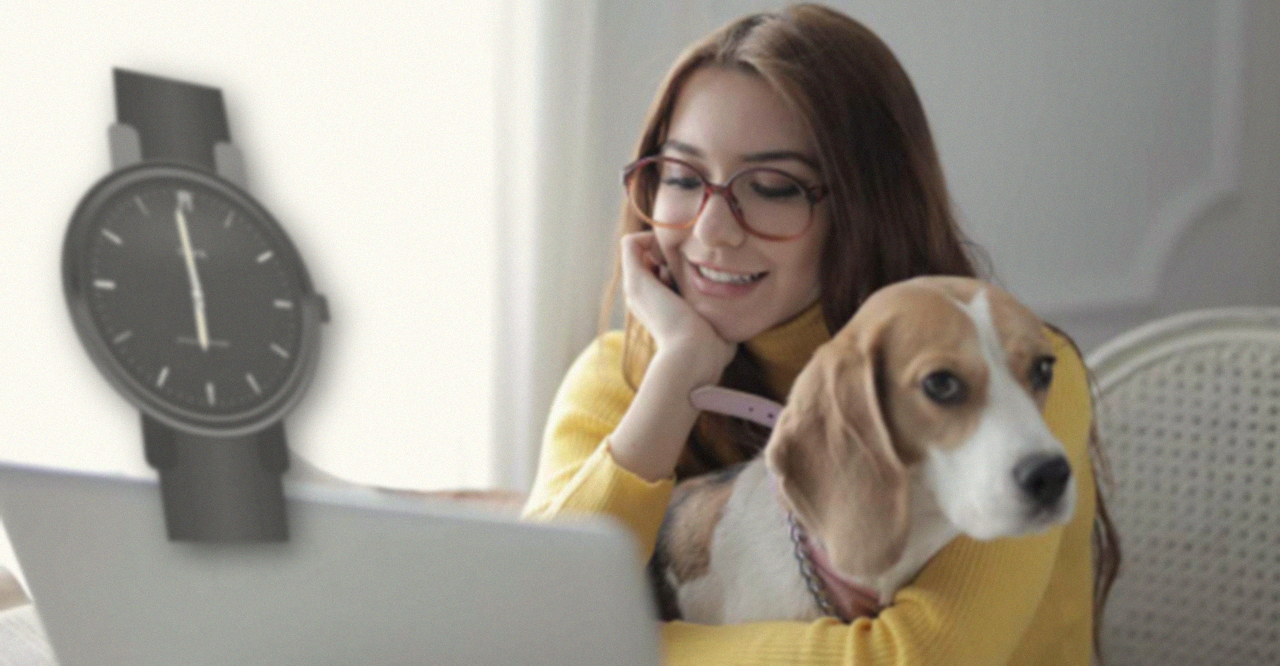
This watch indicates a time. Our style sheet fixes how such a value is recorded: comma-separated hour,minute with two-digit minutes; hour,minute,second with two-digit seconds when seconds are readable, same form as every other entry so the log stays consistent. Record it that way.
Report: 5,59
